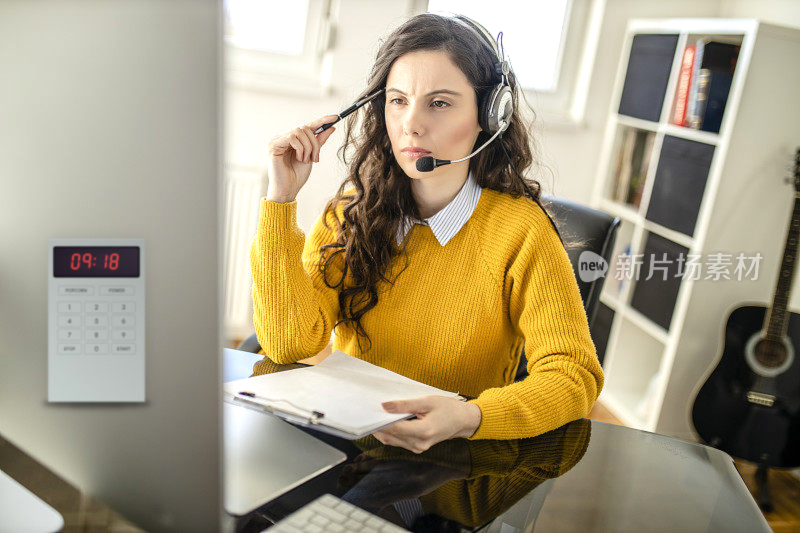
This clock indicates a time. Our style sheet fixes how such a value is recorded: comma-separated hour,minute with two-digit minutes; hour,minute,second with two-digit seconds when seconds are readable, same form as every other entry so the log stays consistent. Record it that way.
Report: 9,18
